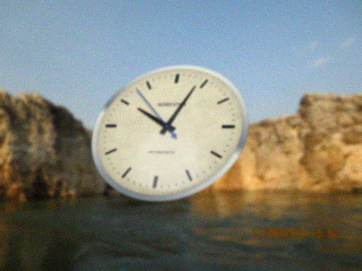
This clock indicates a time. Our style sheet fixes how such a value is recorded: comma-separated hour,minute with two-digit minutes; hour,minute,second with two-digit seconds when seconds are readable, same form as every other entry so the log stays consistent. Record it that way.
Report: 10,03,53
